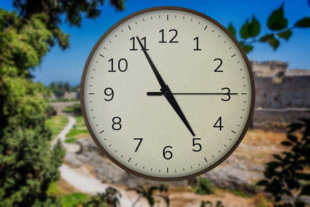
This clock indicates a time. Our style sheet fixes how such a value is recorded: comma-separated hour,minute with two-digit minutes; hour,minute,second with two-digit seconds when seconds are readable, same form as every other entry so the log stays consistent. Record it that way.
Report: 4,55,15
